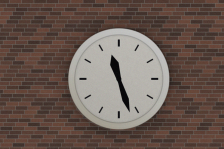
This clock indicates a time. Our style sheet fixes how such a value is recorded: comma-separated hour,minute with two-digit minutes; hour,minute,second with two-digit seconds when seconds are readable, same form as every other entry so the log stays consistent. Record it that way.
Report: 11,27
